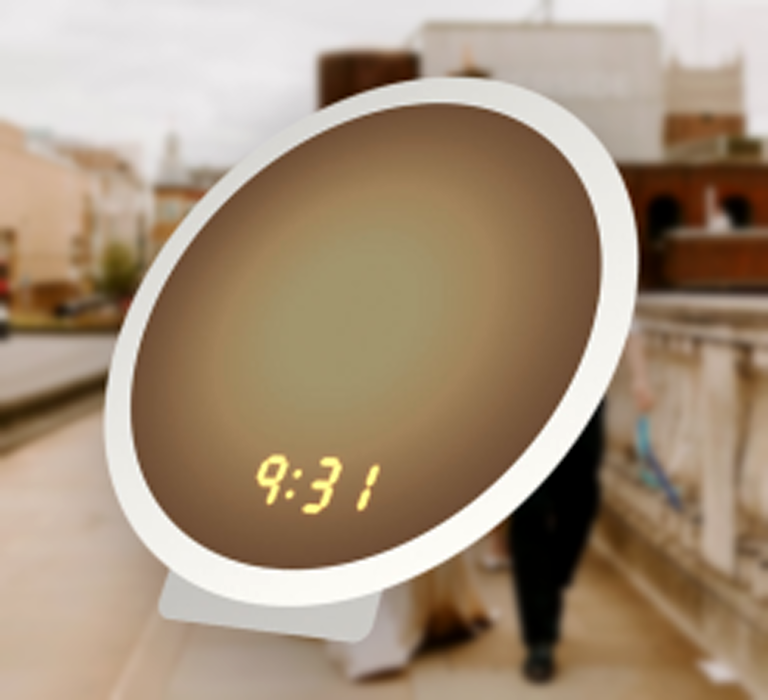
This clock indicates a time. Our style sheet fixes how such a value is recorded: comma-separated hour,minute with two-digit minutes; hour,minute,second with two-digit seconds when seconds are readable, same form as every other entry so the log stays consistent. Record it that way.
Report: 9,31
